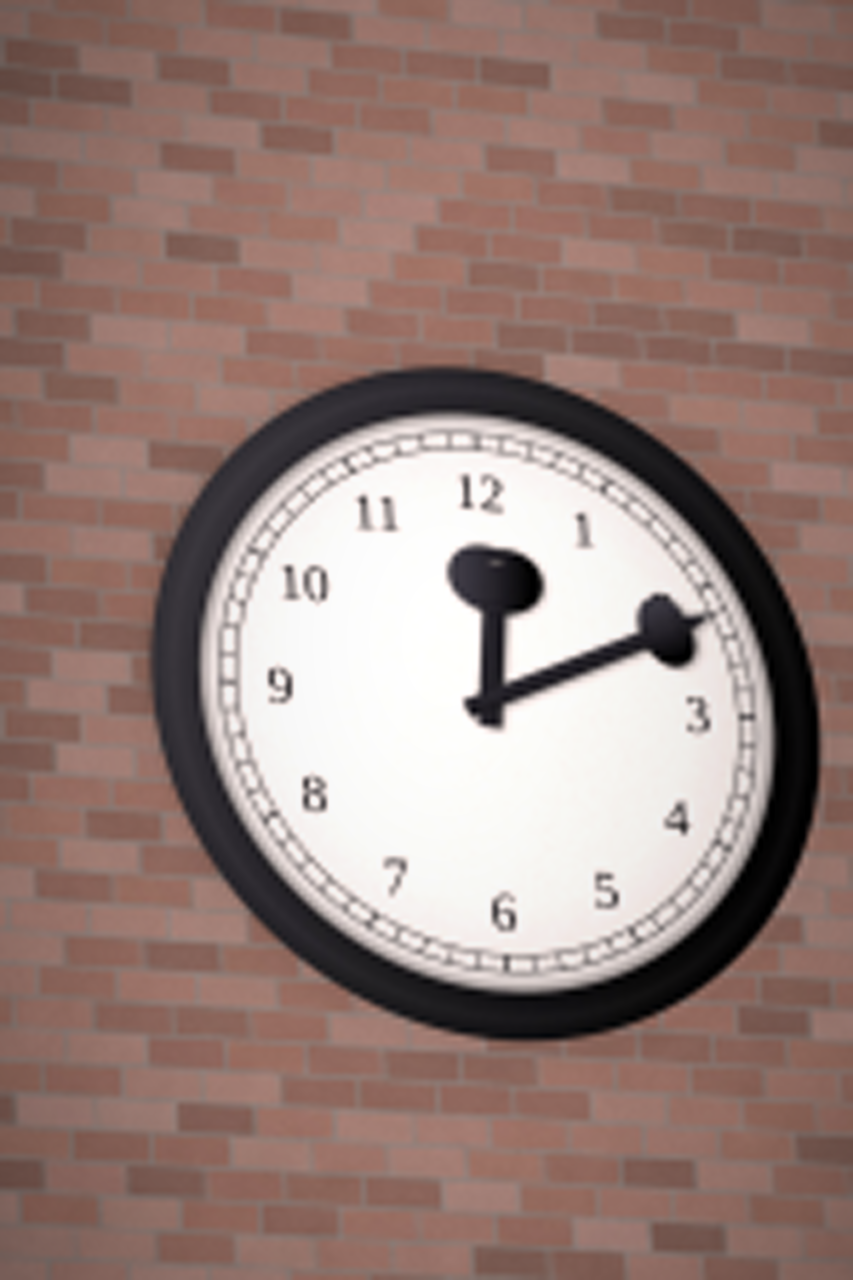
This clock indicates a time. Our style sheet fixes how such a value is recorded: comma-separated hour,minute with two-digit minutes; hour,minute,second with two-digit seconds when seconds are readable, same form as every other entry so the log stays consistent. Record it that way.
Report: 12,11
